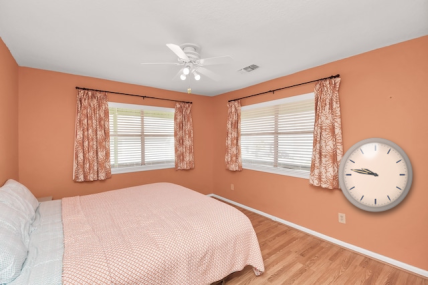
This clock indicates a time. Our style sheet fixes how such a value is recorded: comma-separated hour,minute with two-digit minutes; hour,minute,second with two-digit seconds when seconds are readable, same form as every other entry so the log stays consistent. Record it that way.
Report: 9,47
